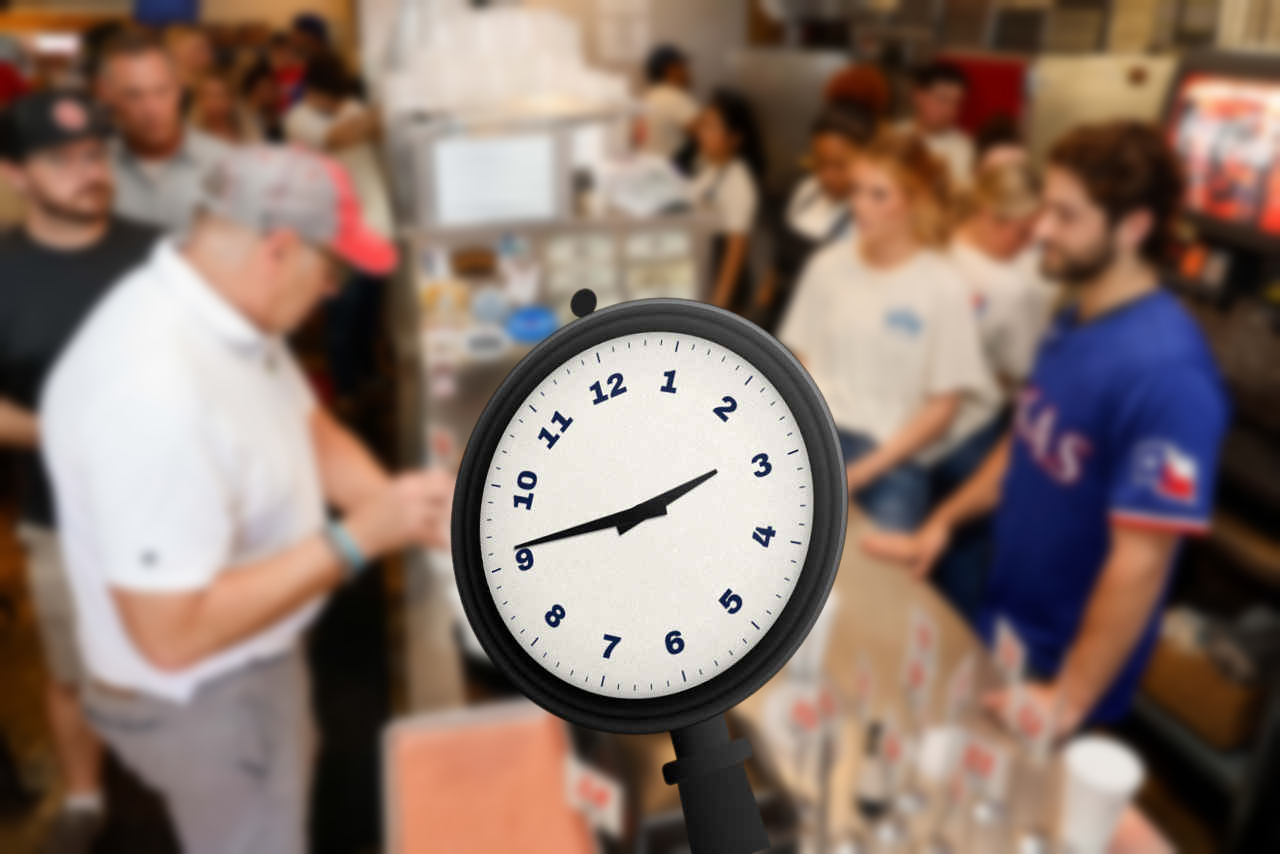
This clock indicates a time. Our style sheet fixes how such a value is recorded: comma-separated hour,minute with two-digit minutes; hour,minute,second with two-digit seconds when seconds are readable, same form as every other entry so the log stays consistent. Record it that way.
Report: 2,46
